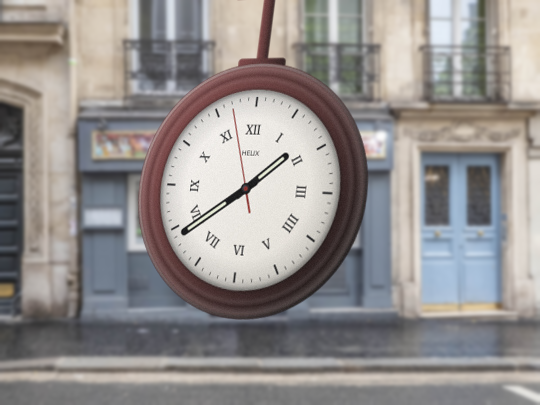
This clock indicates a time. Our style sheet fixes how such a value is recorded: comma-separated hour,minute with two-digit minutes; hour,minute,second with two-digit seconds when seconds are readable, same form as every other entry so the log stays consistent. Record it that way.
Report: 1,38,57
